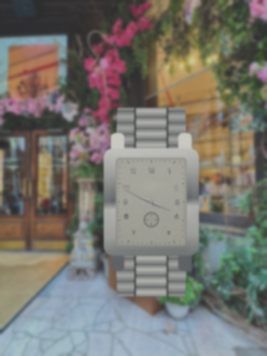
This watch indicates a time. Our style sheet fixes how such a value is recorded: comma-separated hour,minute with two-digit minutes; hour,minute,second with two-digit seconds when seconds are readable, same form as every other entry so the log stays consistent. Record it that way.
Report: 3,49
